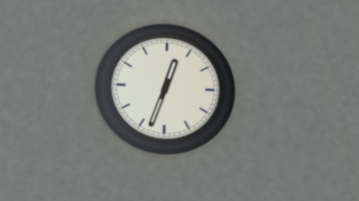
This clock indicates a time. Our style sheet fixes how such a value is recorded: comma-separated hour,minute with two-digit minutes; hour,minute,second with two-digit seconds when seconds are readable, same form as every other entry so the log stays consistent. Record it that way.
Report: 12,33
